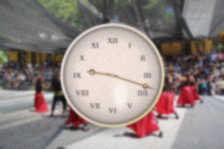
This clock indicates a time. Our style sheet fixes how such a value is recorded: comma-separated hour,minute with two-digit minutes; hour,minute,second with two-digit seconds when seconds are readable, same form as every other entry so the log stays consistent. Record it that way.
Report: 9,18
